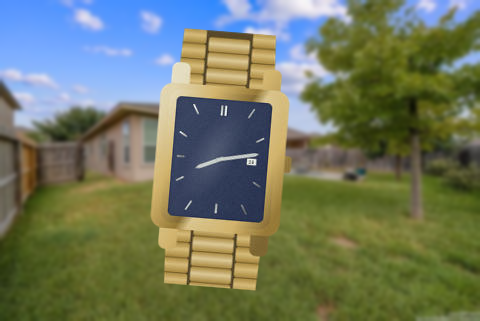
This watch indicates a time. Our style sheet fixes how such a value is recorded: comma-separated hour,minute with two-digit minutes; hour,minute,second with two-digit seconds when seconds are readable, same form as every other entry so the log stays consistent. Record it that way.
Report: 8,13
